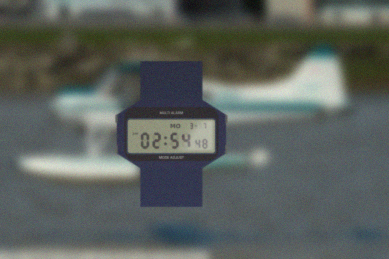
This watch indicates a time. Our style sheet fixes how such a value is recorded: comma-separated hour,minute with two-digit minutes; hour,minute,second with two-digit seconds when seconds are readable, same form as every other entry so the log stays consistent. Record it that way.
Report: 2,54,48
